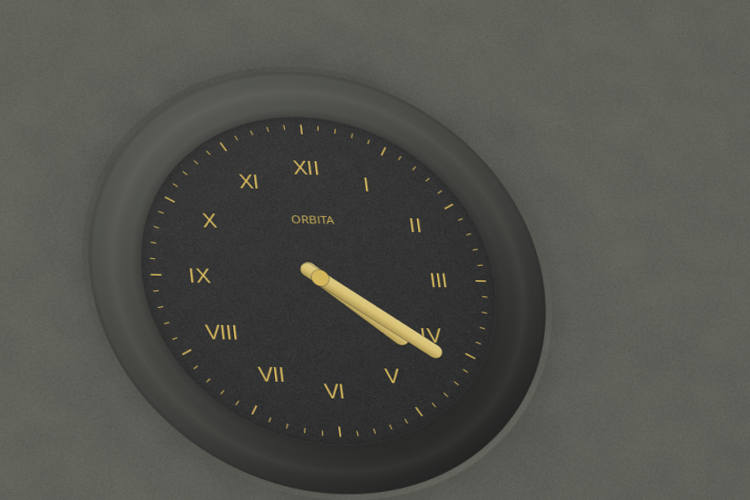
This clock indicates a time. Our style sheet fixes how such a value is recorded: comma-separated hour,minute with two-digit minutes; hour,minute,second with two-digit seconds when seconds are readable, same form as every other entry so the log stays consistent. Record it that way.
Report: 4,21
